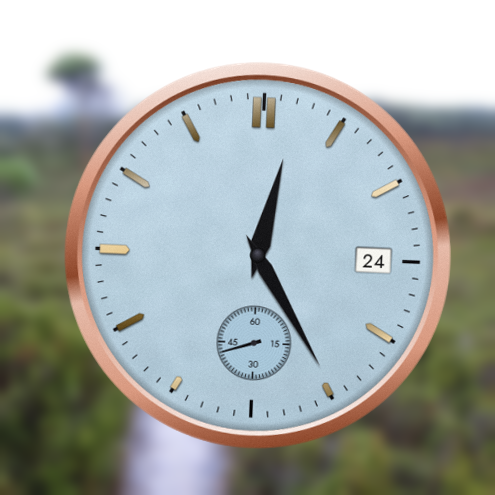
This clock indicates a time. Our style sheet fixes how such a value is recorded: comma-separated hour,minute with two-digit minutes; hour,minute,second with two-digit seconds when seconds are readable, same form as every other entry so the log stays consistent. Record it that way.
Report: 12,24,42
